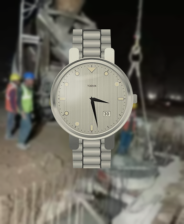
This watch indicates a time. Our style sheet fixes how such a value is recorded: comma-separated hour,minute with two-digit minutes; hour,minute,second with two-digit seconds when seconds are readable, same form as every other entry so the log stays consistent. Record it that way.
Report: 3,28
